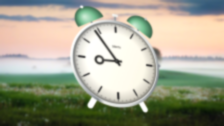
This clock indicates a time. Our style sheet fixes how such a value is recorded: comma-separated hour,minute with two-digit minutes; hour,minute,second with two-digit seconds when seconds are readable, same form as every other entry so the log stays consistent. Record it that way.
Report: 8,54
